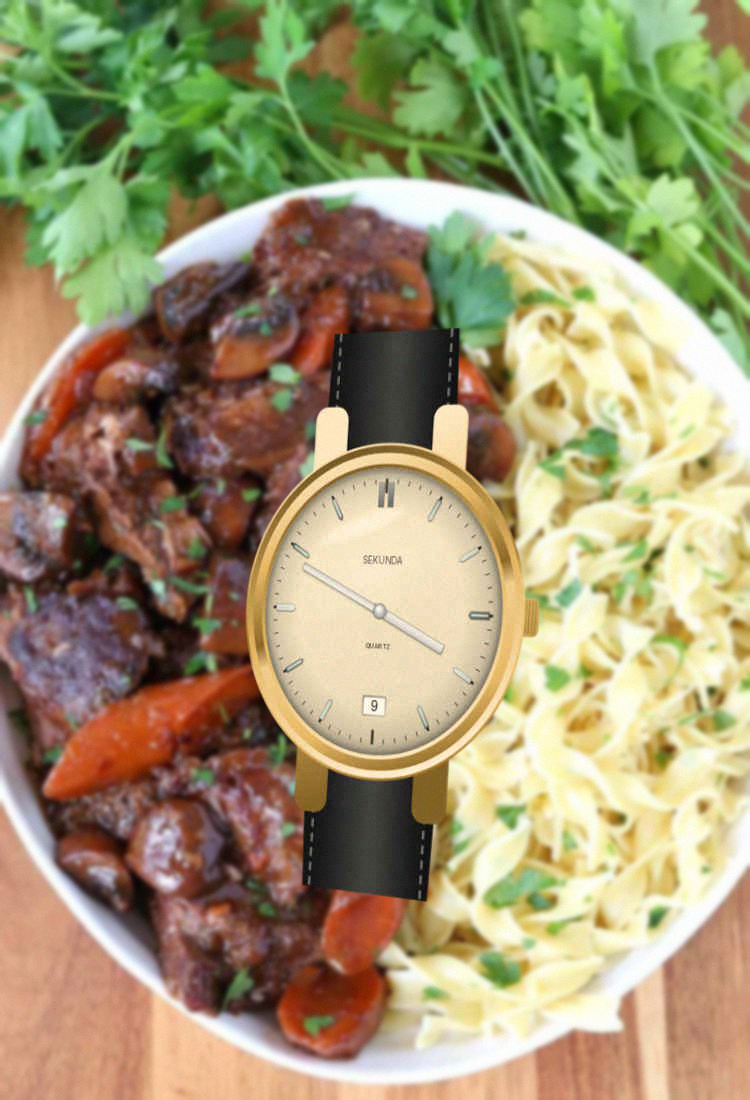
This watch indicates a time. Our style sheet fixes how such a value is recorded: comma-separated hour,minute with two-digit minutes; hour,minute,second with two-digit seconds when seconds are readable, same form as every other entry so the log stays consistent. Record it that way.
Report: 3,49
